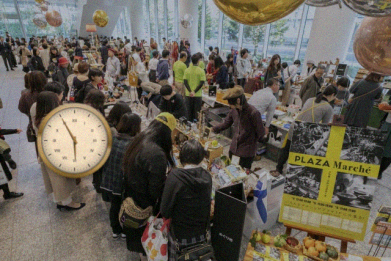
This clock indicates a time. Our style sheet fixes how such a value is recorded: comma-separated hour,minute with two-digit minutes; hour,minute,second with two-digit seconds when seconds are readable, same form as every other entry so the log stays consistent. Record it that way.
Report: 5,55
